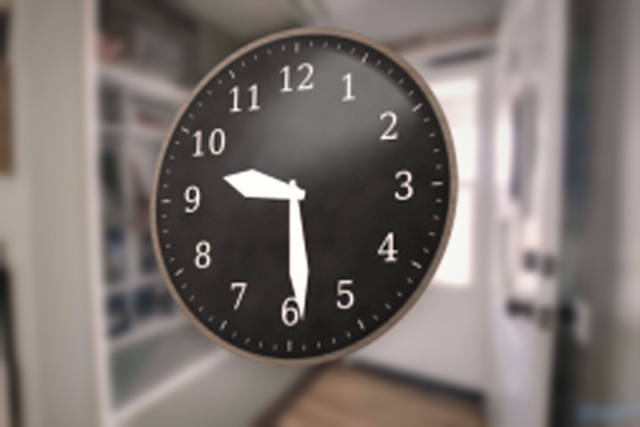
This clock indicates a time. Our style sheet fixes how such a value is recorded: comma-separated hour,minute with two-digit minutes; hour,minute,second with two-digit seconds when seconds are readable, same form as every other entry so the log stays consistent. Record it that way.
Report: 9,29
